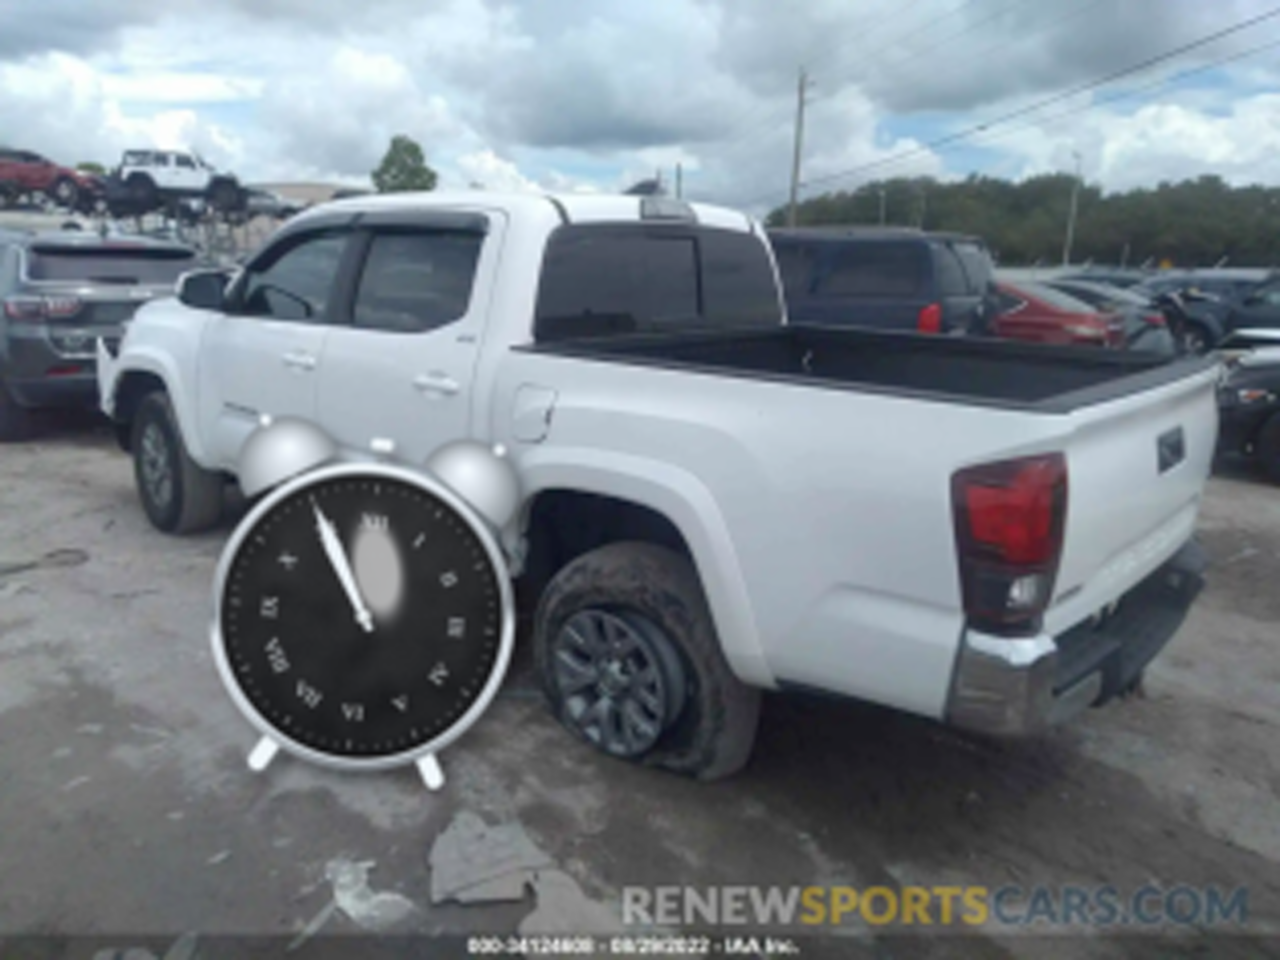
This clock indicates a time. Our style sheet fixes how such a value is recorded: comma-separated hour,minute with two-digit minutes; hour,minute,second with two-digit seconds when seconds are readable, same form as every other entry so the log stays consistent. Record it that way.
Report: 10,55
